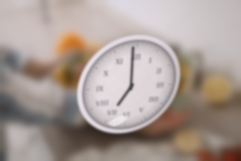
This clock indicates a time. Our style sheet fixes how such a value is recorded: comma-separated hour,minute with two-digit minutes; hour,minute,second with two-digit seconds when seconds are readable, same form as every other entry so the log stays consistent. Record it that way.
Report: 6,59
